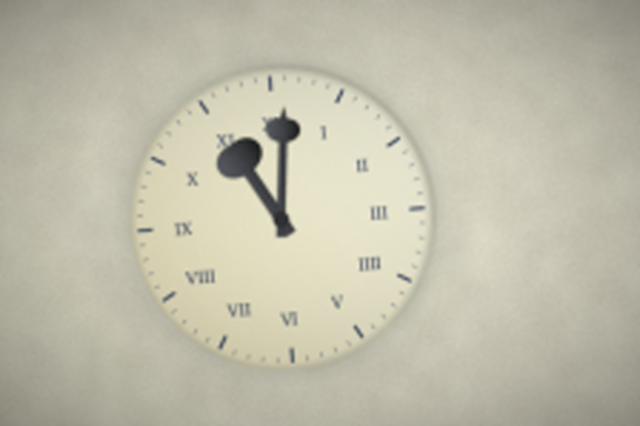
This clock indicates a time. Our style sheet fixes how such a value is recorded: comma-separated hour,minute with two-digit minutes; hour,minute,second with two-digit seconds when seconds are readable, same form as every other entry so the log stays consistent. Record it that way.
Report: 11,01
